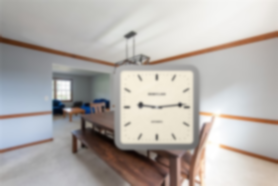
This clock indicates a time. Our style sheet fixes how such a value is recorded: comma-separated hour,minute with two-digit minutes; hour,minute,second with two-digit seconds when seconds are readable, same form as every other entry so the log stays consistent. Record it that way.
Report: 9,14
